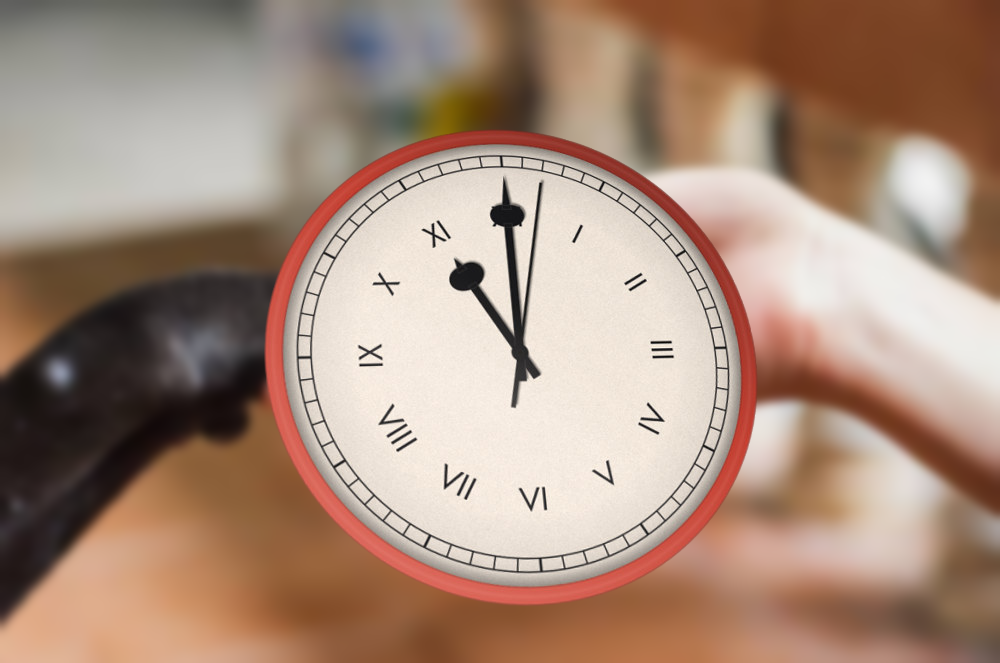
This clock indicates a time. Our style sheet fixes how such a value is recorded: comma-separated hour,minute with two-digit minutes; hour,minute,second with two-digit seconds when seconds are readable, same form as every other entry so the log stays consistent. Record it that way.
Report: 11,00,02
